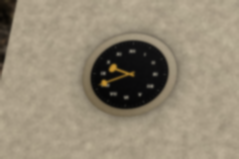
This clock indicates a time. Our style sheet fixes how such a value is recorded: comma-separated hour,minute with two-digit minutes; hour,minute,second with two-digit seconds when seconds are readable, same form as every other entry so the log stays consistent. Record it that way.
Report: 9,41
